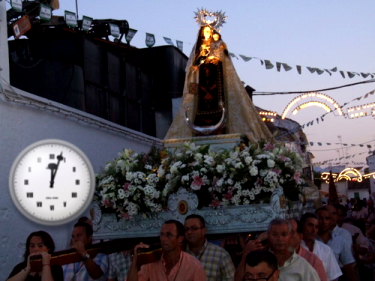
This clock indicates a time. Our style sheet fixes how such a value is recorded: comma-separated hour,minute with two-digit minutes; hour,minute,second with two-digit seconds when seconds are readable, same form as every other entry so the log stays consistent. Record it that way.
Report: 12,03
